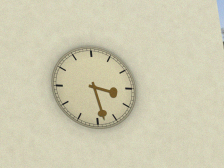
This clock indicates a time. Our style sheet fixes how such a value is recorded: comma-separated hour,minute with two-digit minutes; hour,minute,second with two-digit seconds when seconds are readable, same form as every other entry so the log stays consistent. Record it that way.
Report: 3,28
